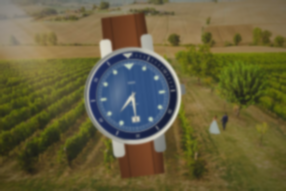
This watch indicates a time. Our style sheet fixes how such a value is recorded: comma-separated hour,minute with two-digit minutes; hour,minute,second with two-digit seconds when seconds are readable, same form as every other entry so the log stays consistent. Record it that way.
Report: 7,30
